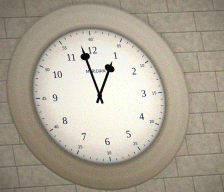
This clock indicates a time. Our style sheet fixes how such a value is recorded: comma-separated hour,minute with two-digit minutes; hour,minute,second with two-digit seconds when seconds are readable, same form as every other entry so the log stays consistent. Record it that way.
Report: 12,58
